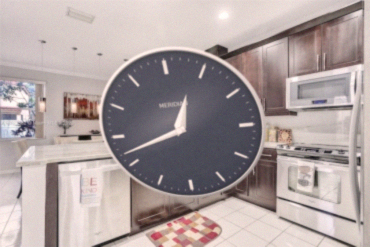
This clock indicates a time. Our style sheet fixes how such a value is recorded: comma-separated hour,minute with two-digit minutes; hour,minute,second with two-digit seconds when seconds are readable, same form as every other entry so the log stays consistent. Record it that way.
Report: 12,42
